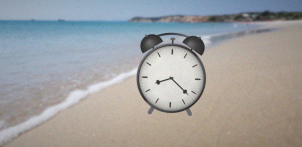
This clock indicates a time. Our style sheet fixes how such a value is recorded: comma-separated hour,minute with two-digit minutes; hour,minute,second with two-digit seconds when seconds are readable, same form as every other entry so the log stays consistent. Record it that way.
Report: 8,22
